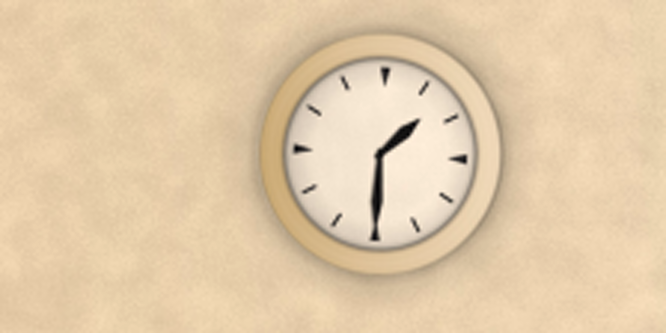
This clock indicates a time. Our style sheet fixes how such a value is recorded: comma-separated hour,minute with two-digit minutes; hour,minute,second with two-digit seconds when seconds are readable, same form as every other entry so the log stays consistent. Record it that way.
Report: 1,30
